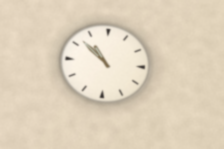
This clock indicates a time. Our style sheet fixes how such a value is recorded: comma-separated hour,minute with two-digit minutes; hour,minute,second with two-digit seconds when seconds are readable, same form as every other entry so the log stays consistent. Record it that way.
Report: 10,52
